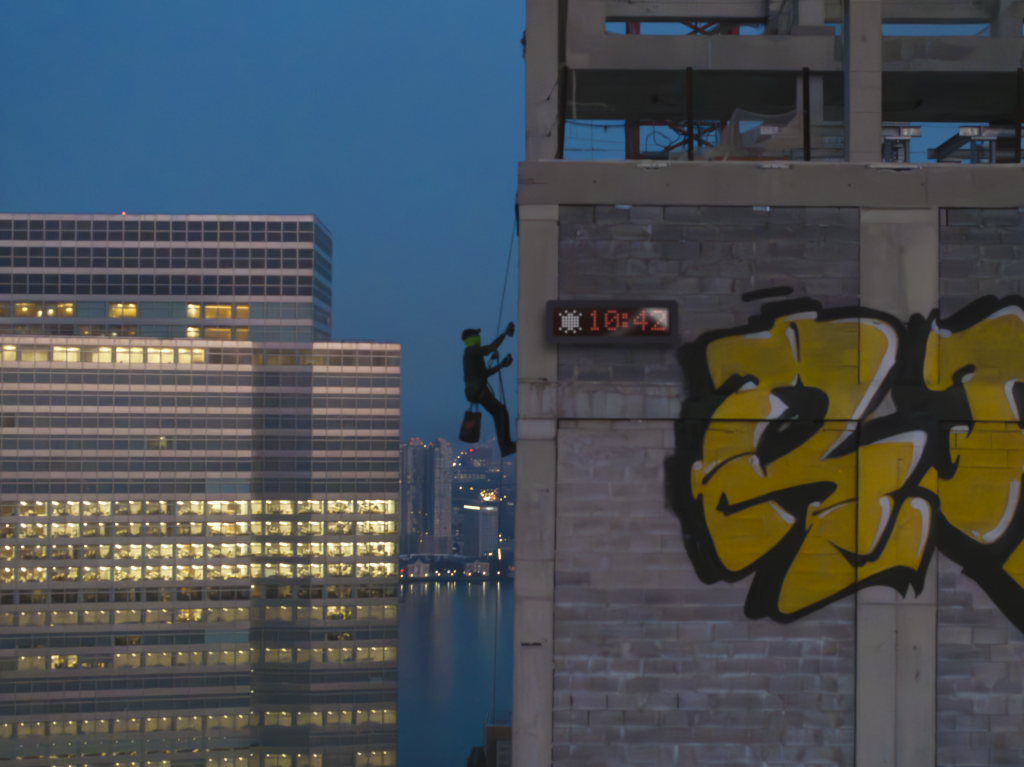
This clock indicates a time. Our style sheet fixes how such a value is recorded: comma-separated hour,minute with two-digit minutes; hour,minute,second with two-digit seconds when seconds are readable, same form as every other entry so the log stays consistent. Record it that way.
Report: 10,42
